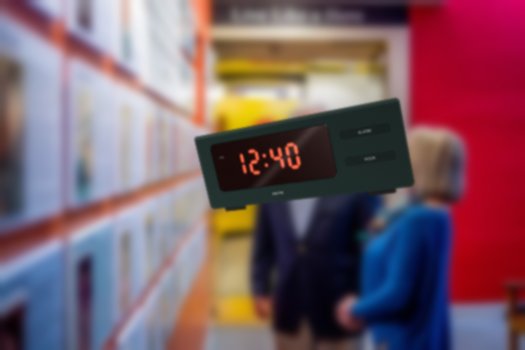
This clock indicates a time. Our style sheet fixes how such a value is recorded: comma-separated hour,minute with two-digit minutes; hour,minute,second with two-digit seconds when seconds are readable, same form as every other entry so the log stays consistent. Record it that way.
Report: 12,40
